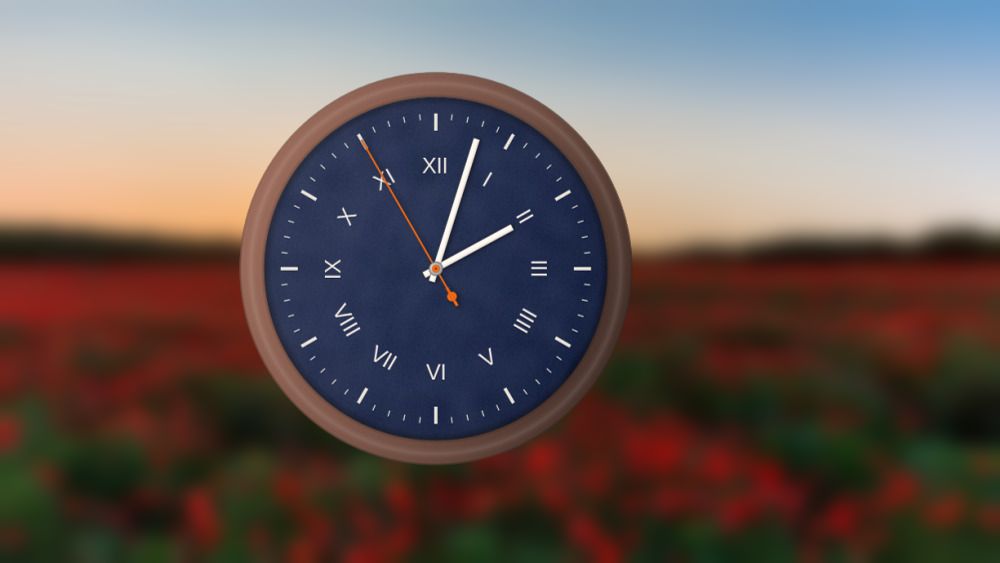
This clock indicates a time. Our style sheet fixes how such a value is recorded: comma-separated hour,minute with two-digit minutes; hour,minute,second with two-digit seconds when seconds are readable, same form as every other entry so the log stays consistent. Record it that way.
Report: 2,02,55
